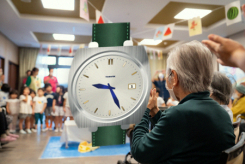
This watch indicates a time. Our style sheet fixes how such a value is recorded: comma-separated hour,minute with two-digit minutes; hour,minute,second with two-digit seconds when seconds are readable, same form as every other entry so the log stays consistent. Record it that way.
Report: 9,26
